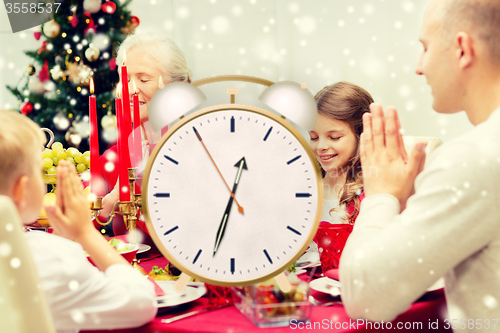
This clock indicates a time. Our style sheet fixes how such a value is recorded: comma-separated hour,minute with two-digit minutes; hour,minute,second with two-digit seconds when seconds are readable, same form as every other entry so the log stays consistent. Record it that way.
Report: 12,32,55
